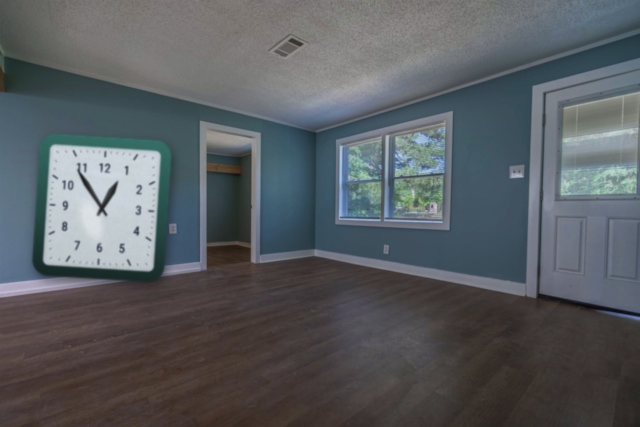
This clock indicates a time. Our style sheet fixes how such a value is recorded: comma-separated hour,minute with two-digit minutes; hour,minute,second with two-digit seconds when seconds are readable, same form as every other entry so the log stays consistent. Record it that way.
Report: 12,54
